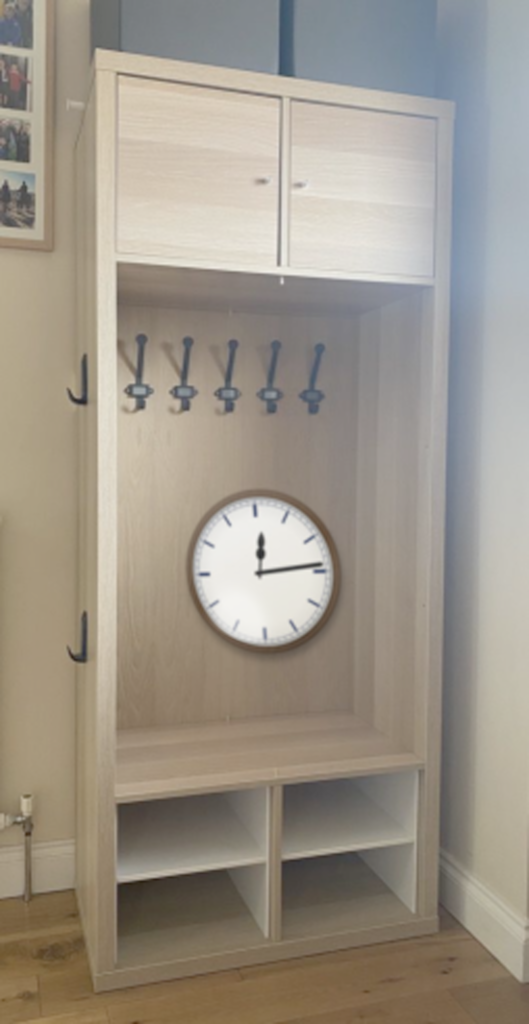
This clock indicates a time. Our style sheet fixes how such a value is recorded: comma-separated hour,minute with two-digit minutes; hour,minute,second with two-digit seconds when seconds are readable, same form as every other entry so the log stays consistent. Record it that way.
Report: 12,14
